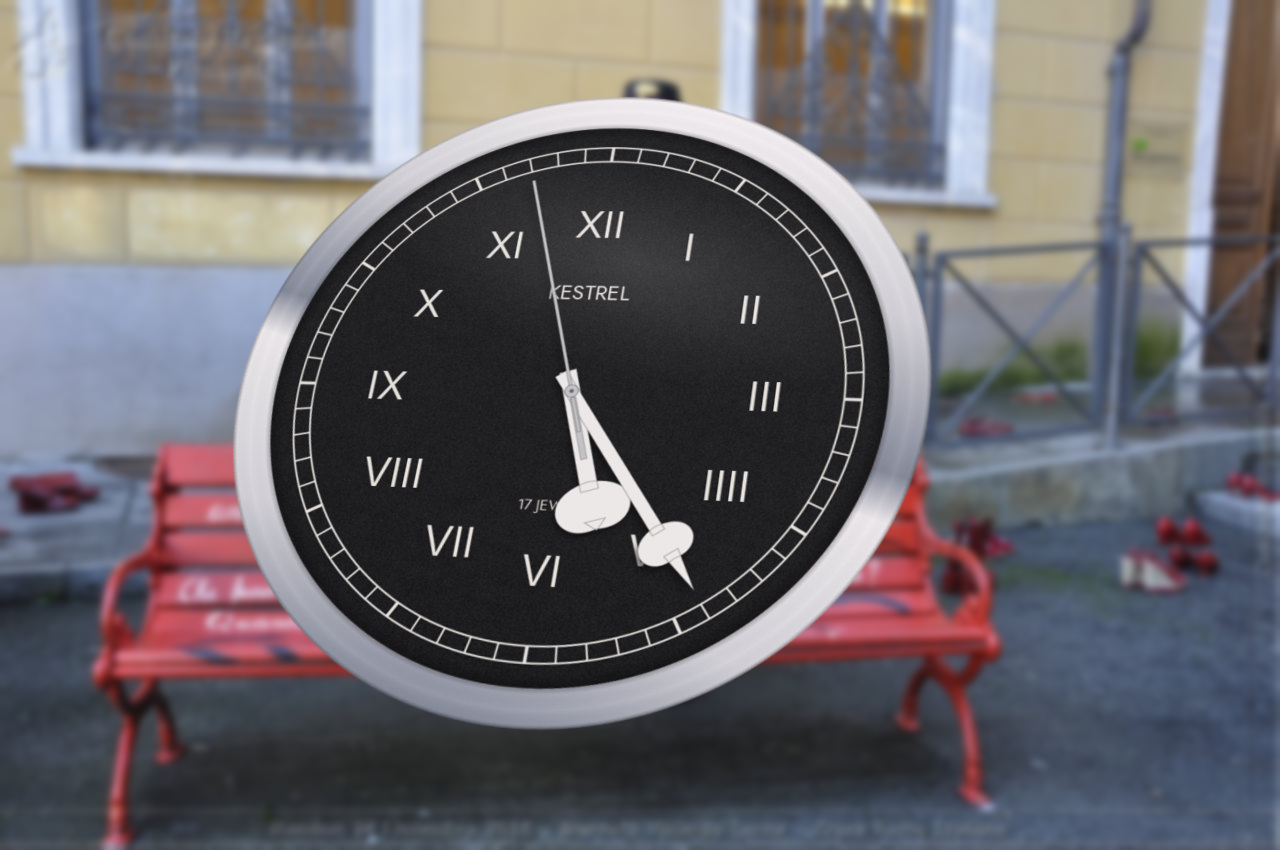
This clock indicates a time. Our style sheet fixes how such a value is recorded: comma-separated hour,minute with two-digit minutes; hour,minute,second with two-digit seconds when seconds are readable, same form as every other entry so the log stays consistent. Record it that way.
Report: 5,23,57
